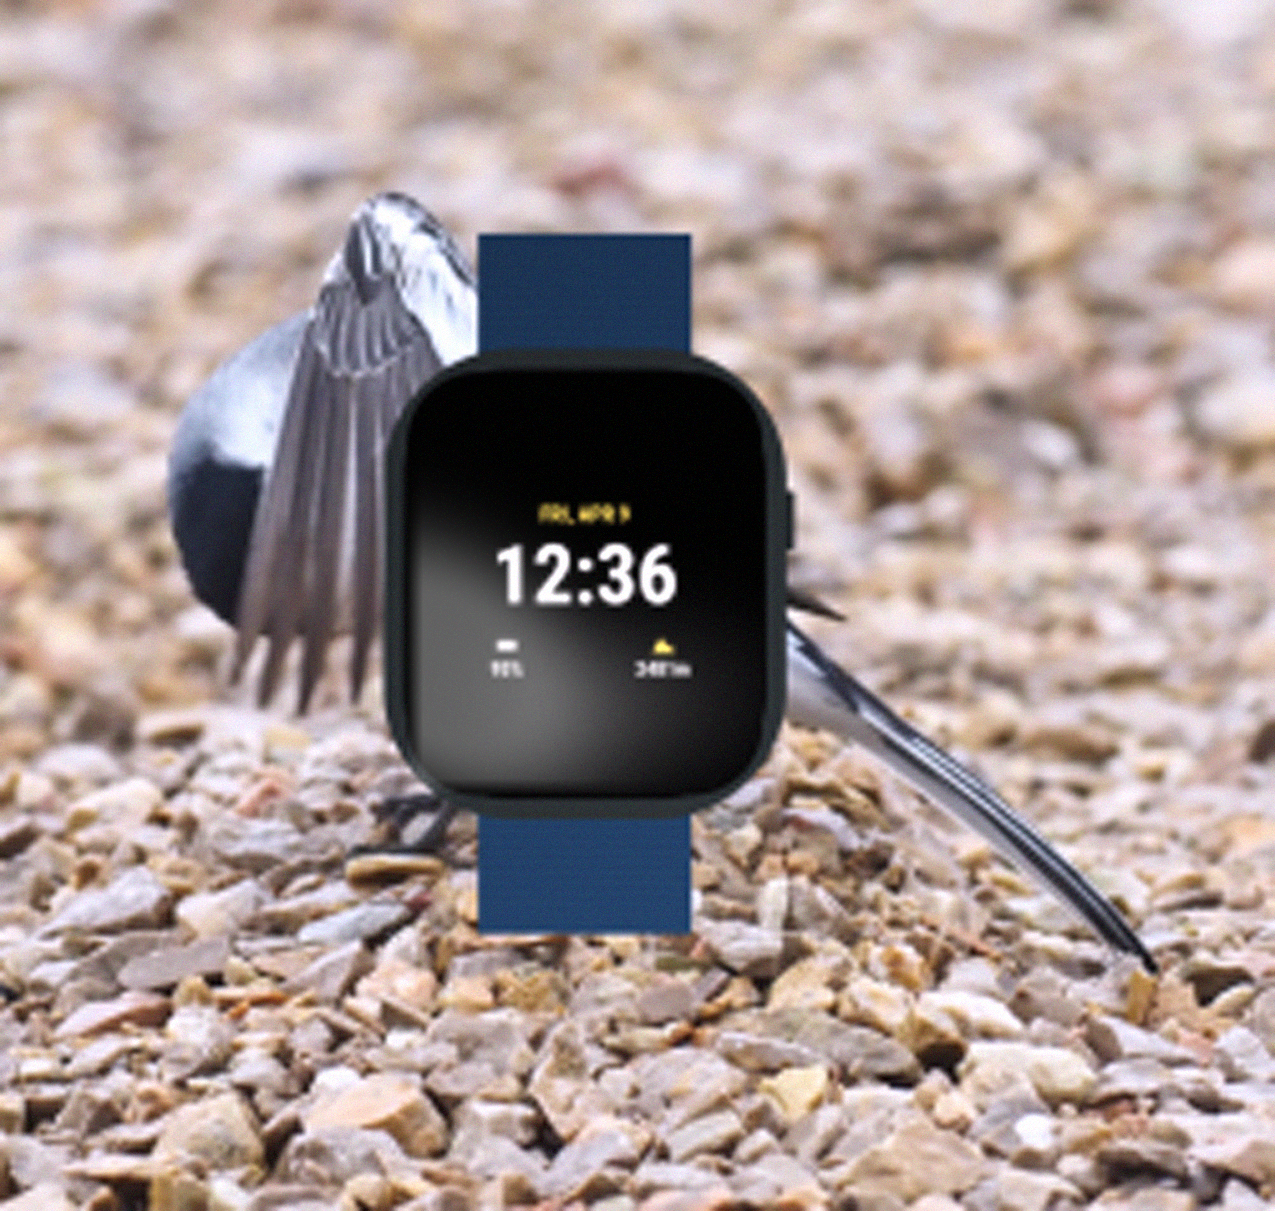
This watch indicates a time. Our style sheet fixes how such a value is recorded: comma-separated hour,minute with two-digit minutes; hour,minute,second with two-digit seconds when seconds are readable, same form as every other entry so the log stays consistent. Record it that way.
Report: 12,36
